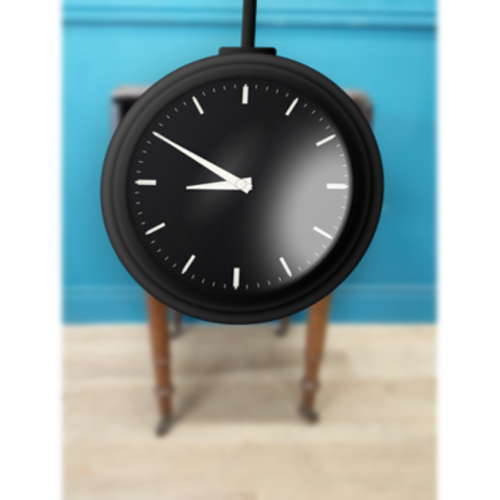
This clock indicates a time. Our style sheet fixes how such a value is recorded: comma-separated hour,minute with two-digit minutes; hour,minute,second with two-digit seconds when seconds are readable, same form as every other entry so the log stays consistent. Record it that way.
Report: 8,50
